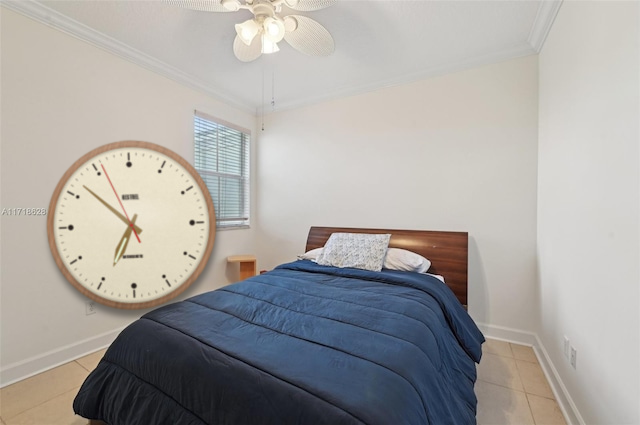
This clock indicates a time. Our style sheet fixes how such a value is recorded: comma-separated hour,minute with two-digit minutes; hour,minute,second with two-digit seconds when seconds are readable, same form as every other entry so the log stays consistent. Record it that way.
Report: 6,51,56
